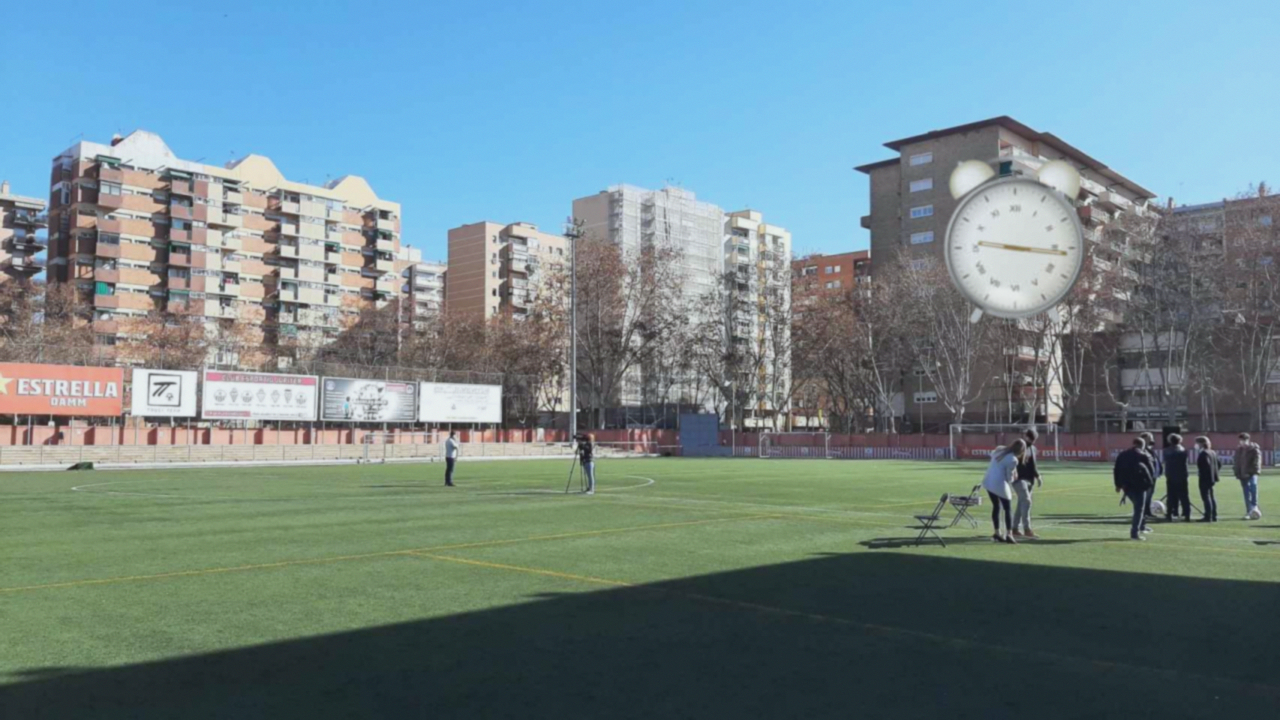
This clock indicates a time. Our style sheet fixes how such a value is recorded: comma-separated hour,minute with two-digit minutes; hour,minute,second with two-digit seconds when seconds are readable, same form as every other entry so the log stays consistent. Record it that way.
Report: 9,16
